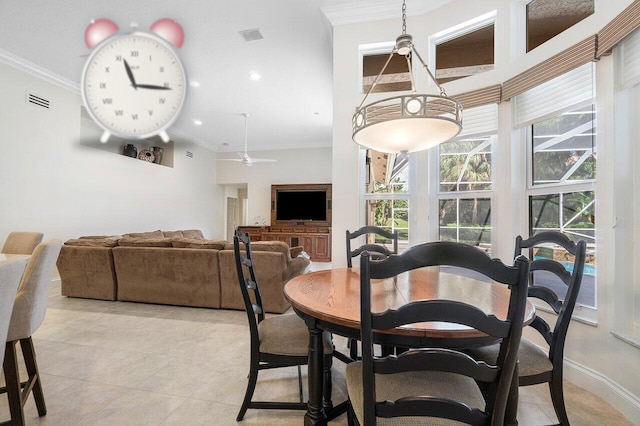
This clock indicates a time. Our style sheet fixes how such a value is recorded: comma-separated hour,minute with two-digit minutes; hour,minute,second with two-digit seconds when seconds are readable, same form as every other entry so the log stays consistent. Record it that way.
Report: 11,16
